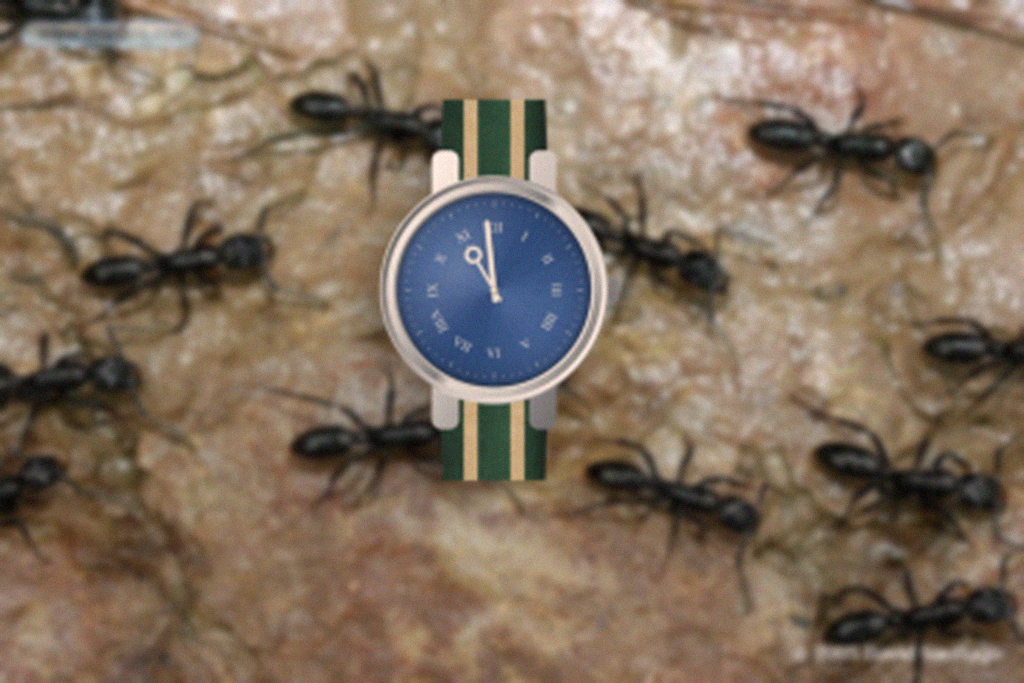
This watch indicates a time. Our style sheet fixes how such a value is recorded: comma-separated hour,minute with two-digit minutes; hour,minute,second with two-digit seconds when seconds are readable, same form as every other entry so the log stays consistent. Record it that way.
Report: 10,59
